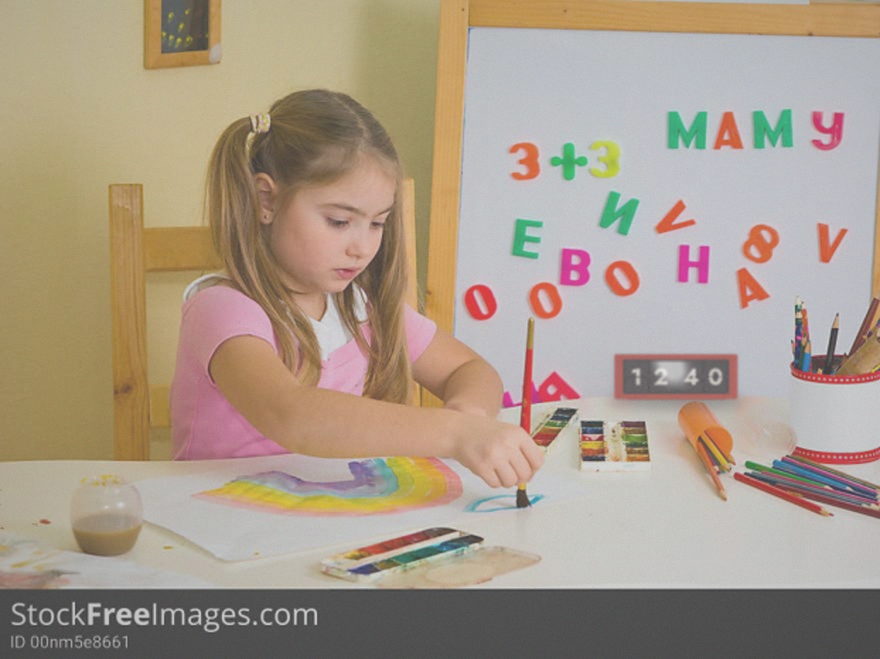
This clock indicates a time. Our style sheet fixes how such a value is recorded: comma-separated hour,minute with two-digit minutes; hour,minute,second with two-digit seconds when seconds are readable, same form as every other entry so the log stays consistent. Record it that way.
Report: 12,40
